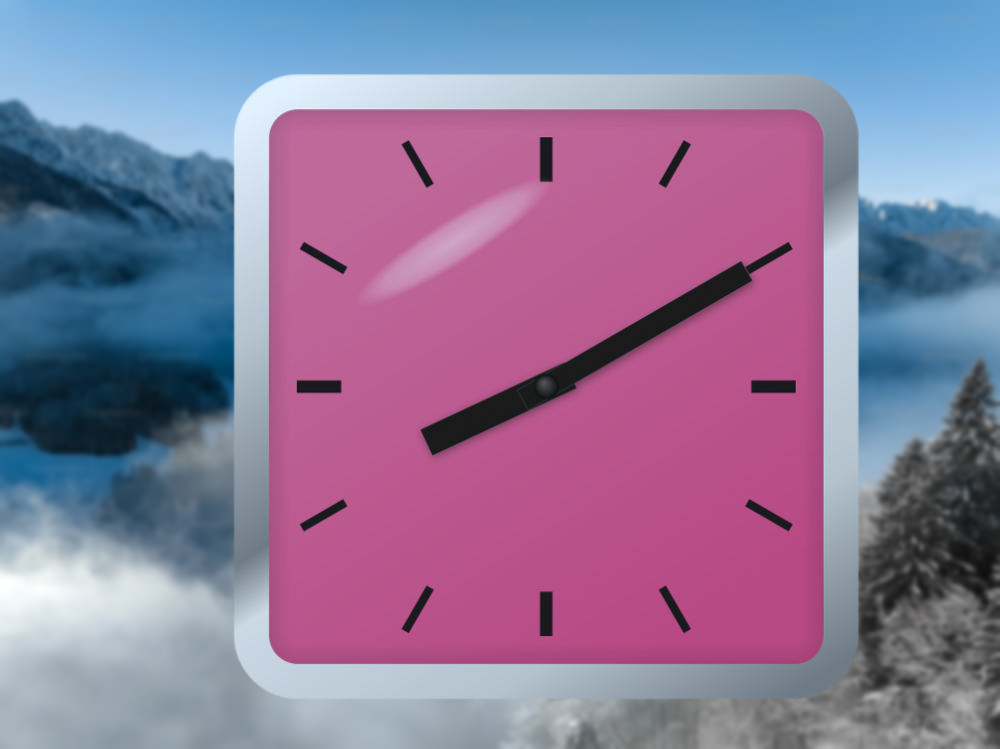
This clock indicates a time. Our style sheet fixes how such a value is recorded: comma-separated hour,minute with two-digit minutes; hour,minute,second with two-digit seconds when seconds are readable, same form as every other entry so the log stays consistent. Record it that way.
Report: 8,10
